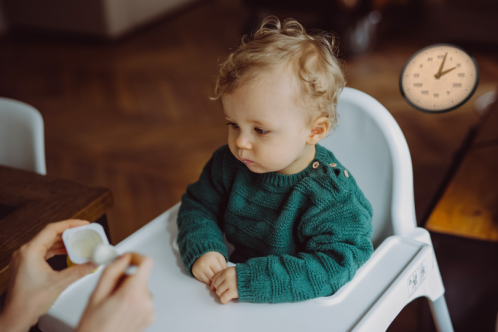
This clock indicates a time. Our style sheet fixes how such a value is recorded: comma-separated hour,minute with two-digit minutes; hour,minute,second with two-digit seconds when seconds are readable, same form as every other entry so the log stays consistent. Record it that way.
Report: 2,02
